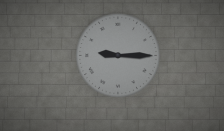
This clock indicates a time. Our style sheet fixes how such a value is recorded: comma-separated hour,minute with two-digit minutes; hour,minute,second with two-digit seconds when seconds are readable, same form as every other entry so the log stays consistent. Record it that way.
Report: 9,15
